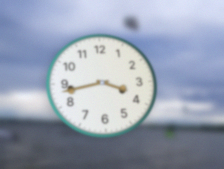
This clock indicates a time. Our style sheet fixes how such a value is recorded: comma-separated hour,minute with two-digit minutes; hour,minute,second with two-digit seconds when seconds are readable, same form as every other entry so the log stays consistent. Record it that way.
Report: 3,43
